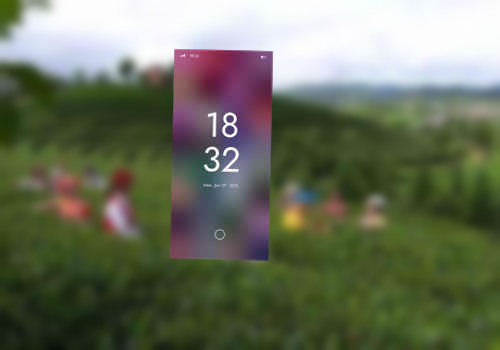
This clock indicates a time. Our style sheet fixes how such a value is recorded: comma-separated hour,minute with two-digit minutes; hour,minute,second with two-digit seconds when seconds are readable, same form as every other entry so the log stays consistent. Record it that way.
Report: 18,32
